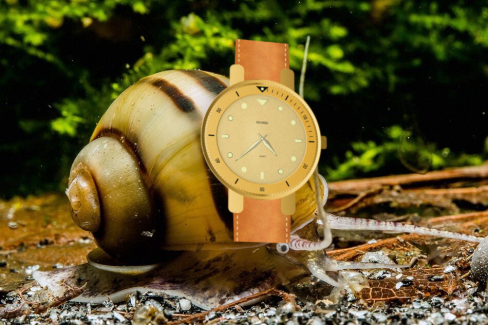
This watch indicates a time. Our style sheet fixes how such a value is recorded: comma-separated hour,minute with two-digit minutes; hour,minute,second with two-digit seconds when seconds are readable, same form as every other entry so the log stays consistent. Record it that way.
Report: 4,38
